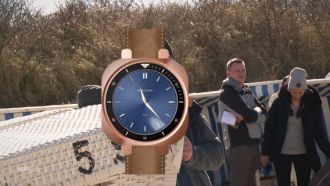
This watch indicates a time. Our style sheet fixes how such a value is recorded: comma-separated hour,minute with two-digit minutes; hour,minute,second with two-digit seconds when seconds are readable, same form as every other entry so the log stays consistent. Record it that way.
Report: 11,23
